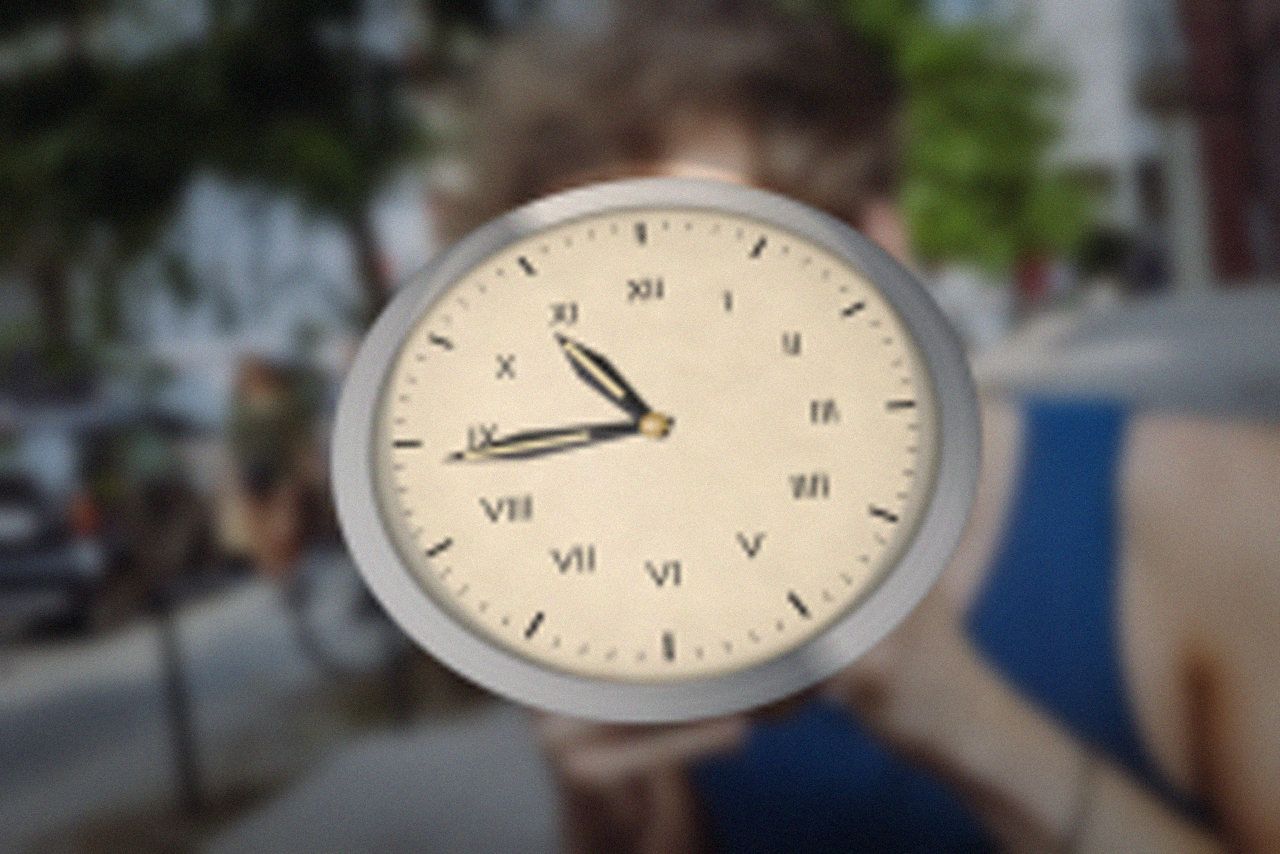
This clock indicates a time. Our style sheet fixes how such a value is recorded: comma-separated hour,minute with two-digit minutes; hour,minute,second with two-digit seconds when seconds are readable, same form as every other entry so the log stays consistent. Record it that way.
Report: 10,44
